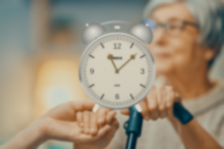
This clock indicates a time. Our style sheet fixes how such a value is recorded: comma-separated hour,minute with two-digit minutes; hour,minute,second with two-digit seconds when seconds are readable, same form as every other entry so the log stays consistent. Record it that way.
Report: 11,08
